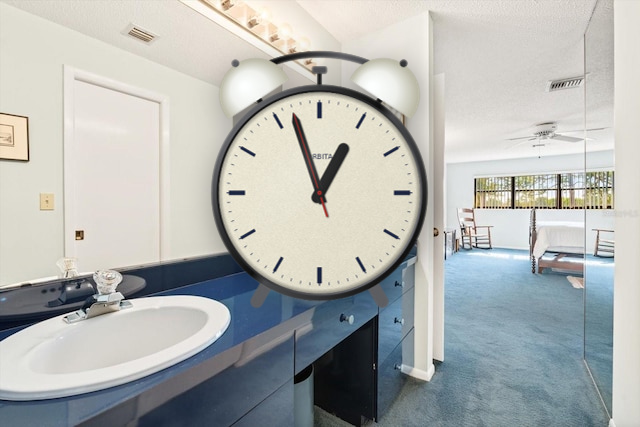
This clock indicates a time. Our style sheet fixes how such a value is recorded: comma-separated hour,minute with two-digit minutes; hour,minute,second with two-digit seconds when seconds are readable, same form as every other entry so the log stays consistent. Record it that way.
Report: 12,56,57
